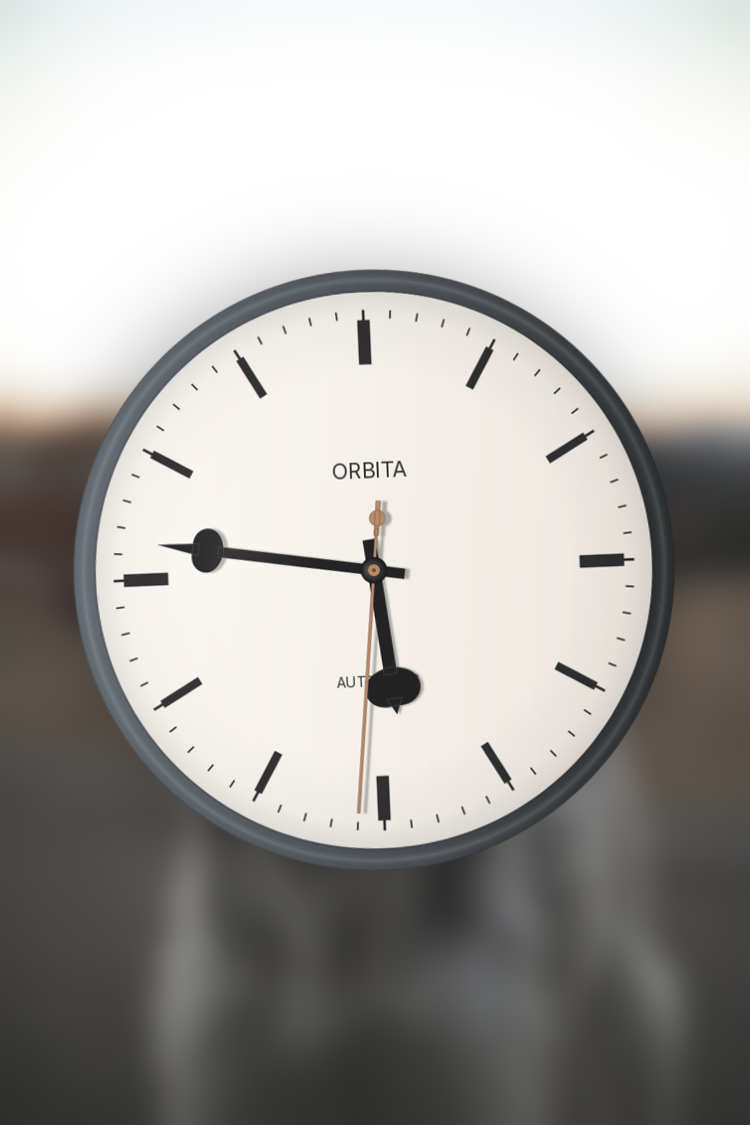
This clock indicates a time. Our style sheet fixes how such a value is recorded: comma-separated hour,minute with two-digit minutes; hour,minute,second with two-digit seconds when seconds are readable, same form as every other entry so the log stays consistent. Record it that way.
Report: 5,46,31
